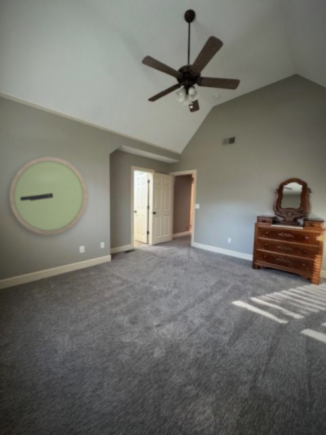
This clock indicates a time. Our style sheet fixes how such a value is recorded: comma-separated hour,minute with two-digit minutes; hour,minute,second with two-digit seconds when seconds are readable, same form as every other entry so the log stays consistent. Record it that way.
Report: 8,44
